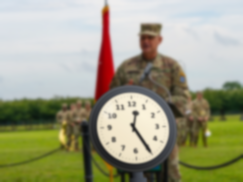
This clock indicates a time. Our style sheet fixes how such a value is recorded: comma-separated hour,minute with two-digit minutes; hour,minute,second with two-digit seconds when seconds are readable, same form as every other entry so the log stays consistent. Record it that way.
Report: 12,25
